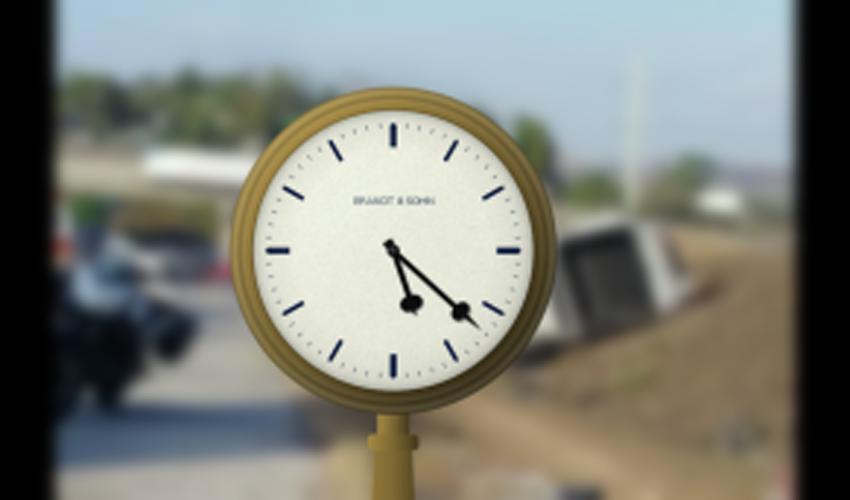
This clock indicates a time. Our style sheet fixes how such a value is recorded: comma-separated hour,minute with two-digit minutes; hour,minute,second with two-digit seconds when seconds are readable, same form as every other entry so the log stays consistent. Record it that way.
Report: 5,22
